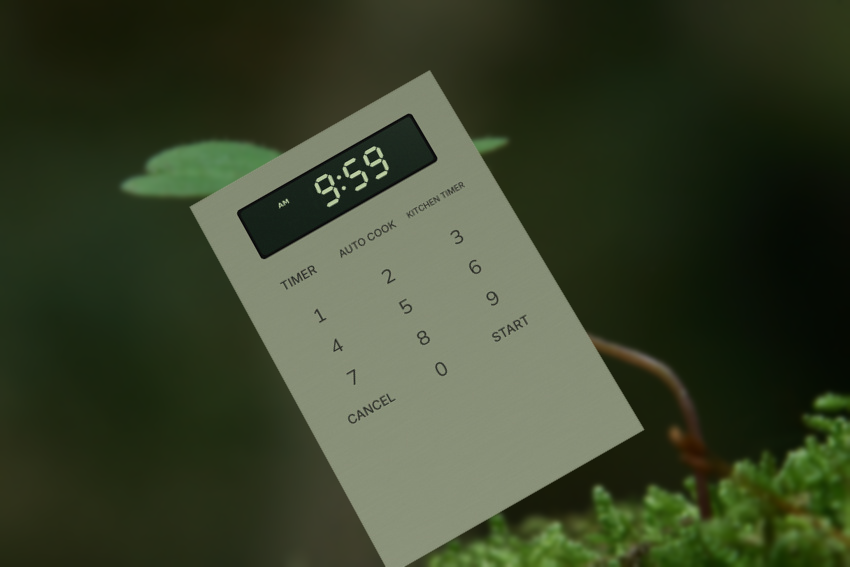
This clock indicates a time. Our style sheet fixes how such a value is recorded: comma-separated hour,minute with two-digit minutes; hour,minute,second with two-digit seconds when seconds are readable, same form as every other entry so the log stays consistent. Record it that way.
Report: 9,59
